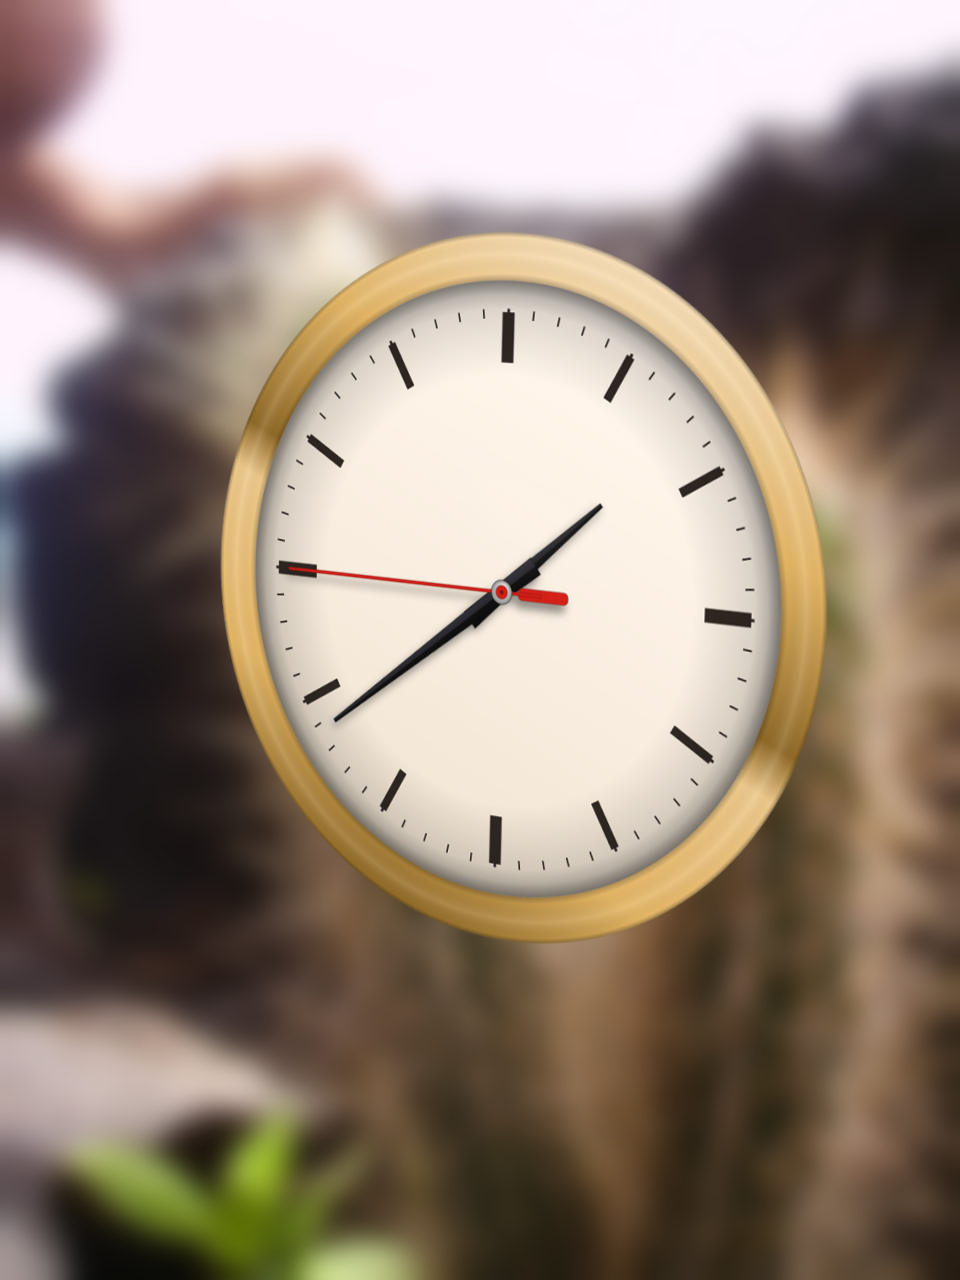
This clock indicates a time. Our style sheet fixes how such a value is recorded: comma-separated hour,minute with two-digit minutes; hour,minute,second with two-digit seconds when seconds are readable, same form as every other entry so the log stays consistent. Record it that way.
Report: 1,38,45
